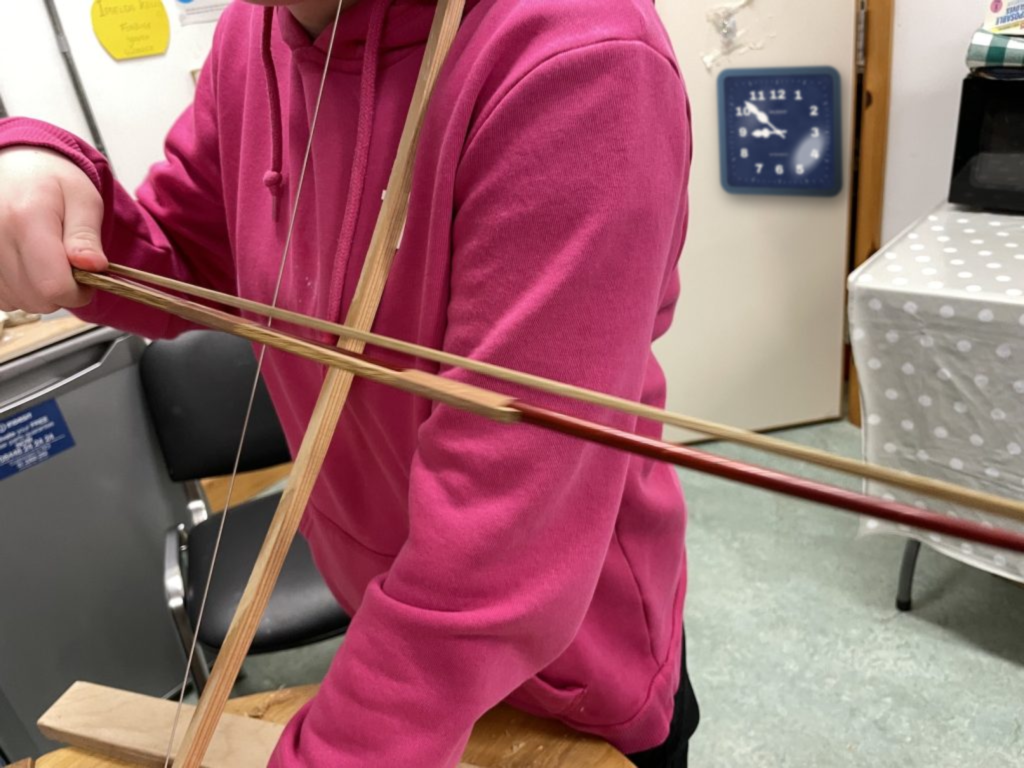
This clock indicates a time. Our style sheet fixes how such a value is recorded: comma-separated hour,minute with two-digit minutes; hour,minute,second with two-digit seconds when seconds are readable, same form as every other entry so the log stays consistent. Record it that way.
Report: 8,52
